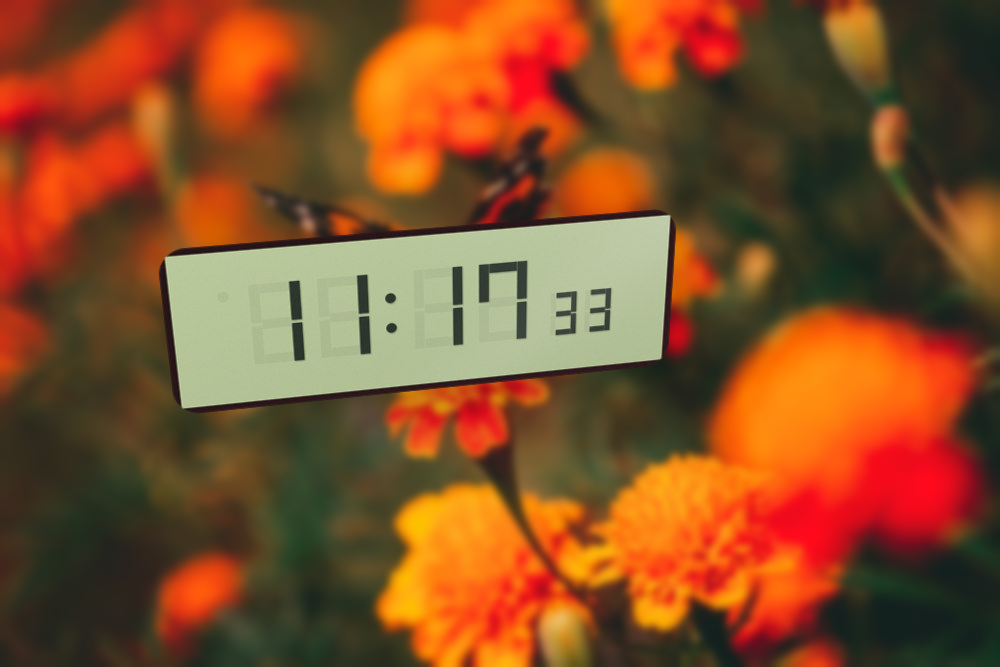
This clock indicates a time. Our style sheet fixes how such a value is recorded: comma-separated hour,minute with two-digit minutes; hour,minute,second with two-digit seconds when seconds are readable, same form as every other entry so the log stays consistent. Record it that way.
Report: 11,17,33
